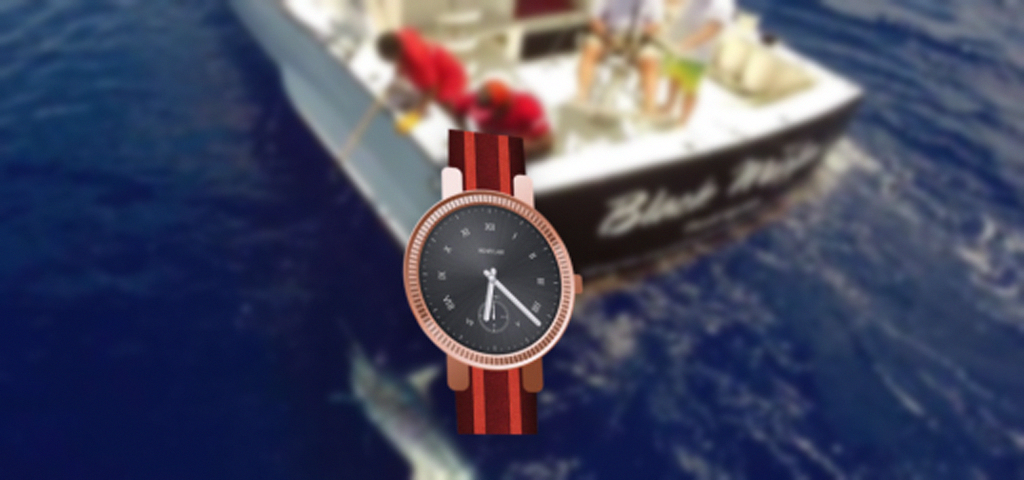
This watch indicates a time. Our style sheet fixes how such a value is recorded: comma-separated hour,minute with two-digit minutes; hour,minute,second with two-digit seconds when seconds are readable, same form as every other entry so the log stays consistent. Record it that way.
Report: 6,22
